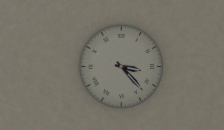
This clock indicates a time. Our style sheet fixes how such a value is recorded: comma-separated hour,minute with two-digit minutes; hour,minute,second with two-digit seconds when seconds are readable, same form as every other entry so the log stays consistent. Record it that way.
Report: 3,23
